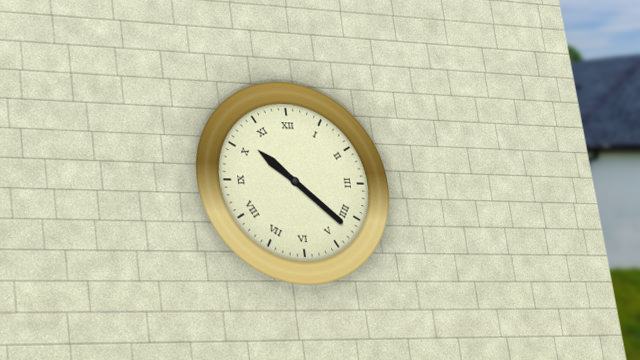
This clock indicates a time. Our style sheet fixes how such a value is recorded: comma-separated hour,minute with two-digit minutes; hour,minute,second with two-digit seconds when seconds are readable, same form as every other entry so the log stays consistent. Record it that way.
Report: 10,22
